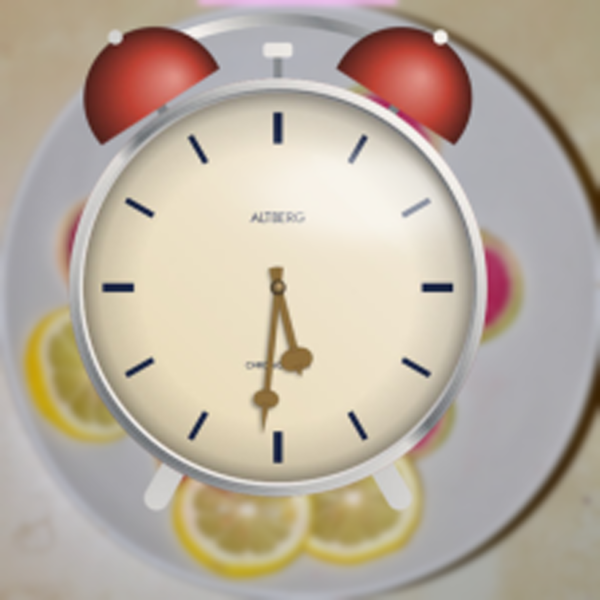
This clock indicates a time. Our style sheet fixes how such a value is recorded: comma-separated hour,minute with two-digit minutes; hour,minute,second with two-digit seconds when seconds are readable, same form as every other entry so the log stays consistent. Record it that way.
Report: 5,31
